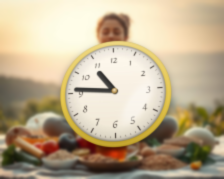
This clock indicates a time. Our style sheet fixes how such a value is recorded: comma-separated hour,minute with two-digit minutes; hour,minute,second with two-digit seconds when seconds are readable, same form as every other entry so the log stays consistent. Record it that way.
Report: 10,46
